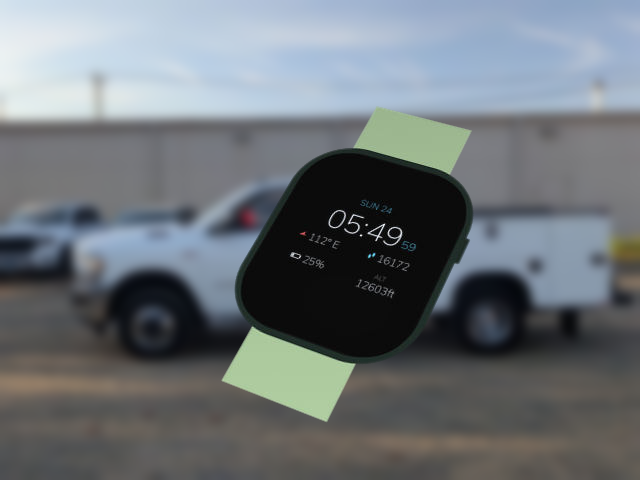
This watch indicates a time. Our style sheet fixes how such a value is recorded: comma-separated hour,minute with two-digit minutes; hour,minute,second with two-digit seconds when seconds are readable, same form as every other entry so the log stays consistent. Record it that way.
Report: 5,49,59
